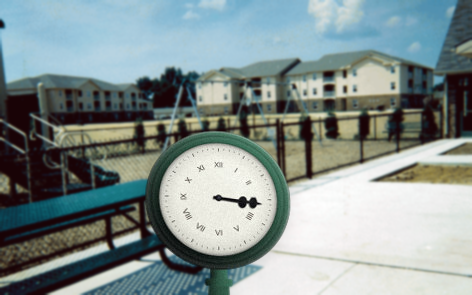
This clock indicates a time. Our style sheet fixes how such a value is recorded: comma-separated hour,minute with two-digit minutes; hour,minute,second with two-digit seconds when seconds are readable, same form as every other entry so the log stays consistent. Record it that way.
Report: 3,16
